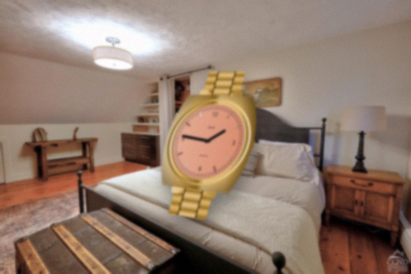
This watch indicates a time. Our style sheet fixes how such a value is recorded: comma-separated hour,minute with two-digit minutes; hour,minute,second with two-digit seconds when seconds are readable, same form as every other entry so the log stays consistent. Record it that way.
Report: 1,46
